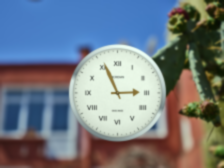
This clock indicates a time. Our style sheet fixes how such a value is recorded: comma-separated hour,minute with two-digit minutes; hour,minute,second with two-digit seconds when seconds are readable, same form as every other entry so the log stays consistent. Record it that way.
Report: 2,56
